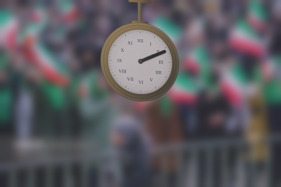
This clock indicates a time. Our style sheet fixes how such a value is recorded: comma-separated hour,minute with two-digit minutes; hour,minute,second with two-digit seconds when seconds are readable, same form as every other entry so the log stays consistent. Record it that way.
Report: 2,11
